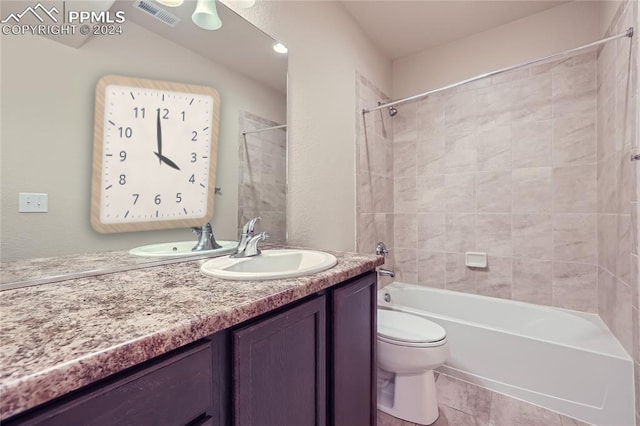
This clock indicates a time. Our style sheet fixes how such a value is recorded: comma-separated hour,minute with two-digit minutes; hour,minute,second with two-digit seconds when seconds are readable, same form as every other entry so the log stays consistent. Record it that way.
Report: 3,59
